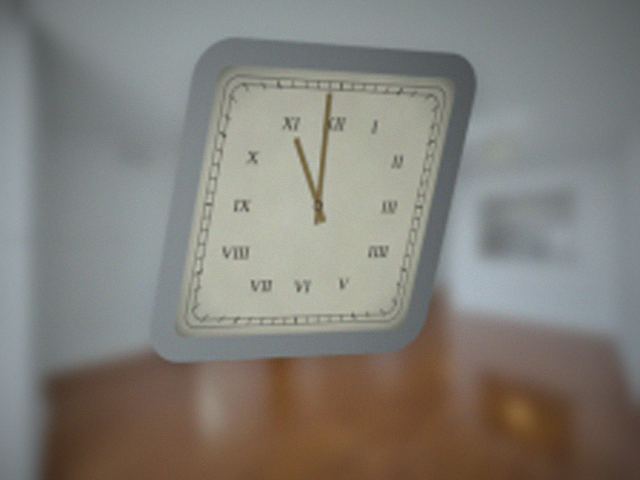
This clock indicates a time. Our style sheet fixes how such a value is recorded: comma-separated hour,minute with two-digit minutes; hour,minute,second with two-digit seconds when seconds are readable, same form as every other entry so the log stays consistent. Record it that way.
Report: 10,59
